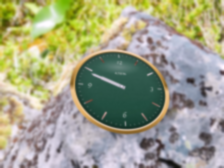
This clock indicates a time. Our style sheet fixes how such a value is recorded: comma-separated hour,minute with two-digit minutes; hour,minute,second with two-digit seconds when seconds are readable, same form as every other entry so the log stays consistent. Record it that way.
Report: 9,49
